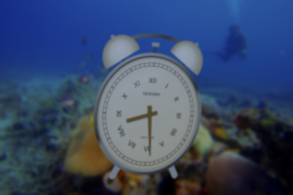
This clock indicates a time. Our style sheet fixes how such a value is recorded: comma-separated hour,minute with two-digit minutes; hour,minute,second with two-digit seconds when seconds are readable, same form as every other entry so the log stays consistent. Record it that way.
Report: 8,29
